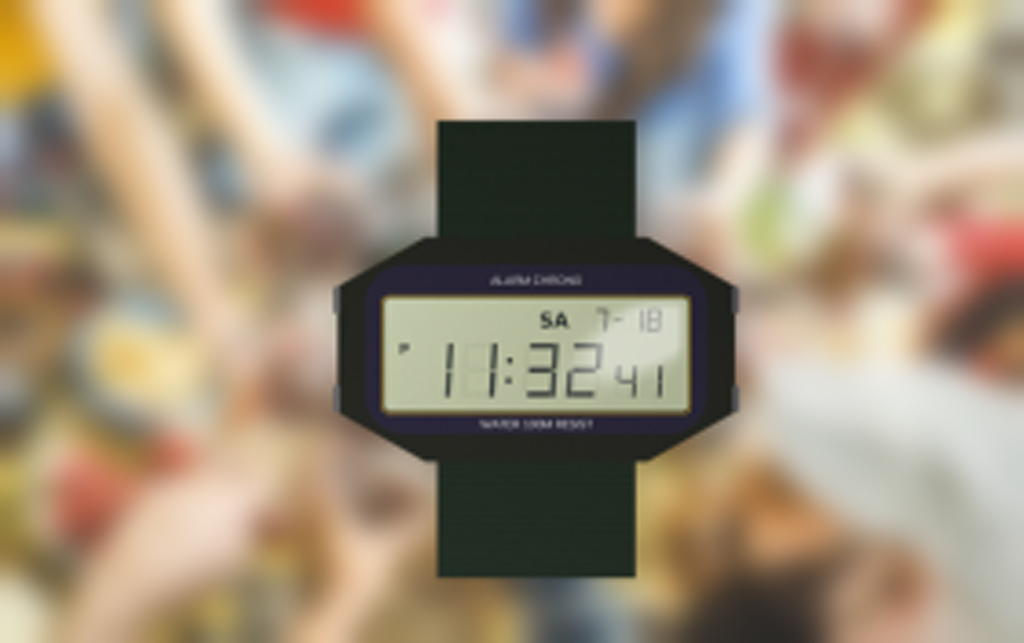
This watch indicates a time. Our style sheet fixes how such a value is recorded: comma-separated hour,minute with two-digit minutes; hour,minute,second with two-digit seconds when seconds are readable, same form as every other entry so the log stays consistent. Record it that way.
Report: 11,32,41
